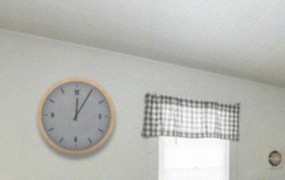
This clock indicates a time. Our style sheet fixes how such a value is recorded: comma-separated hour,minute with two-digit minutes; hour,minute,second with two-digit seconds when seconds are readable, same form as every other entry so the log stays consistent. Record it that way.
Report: 12,05
